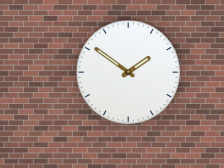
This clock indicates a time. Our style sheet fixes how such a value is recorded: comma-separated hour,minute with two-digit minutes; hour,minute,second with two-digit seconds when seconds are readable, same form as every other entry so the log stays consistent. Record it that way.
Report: 1,51
